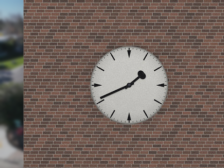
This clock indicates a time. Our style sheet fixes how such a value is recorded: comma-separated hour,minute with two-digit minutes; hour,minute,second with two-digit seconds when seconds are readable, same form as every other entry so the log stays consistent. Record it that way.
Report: 1,41
